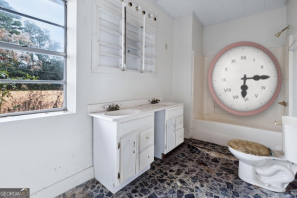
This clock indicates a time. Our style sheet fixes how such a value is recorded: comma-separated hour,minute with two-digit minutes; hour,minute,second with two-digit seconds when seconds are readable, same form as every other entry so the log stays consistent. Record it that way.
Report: 6,15
